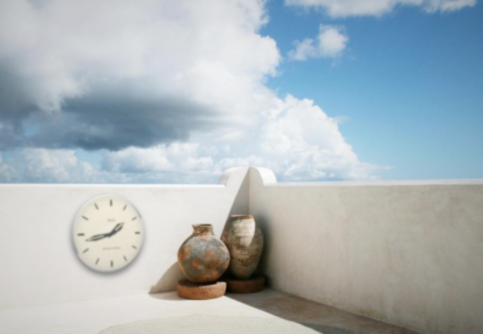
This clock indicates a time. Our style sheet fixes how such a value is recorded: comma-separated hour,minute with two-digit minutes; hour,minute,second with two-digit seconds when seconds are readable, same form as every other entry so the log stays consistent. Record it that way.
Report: 1,43
